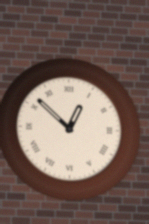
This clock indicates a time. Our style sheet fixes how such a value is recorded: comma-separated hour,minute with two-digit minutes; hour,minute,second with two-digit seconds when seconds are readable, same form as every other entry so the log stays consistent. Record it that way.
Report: 12,52
